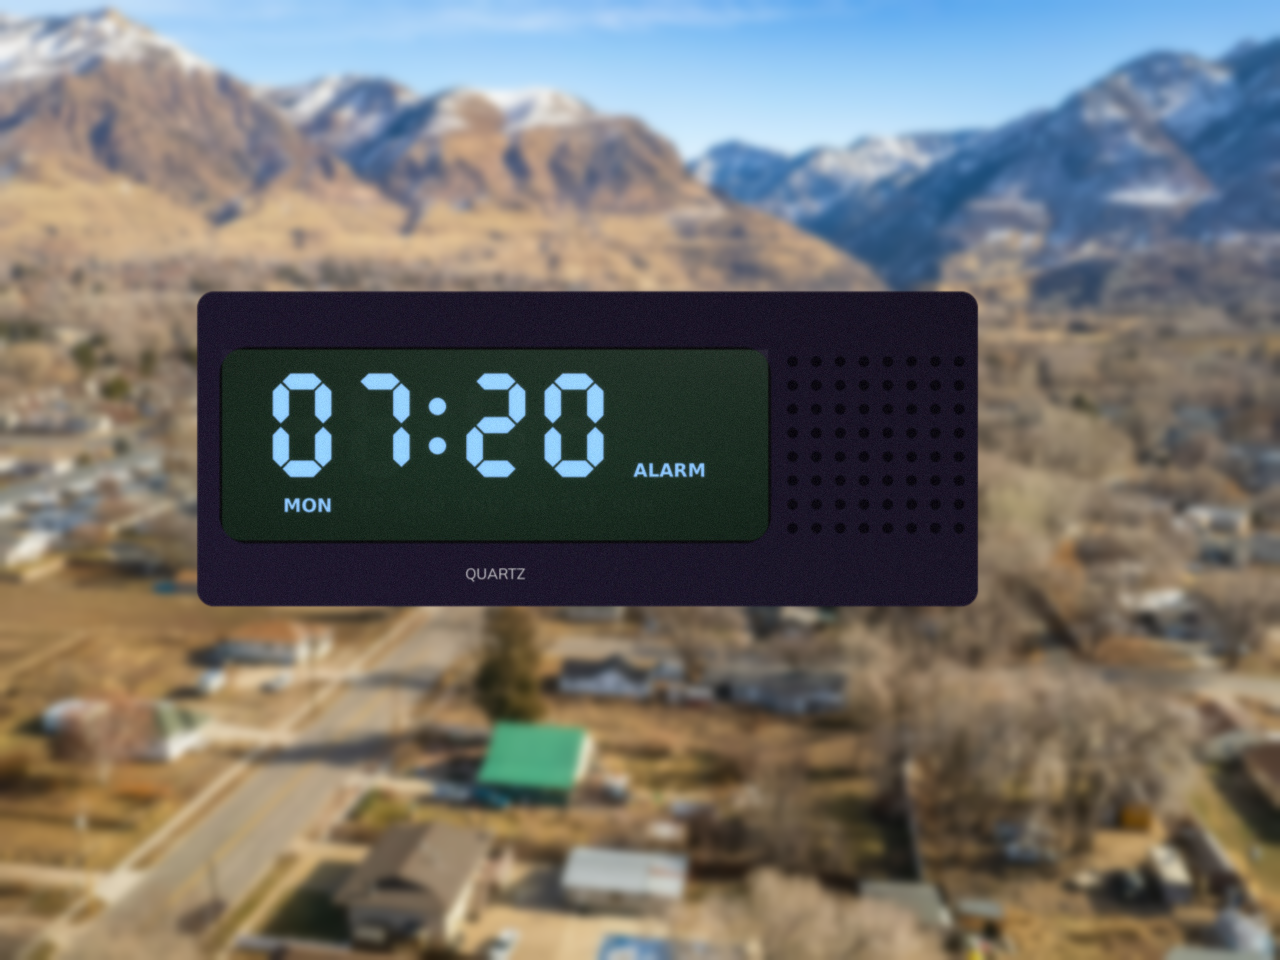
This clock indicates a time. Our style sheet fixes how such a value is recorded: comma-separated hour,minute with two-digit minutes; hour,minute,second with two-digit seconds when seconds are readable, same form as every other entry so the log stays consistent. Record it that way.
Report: 7,20
